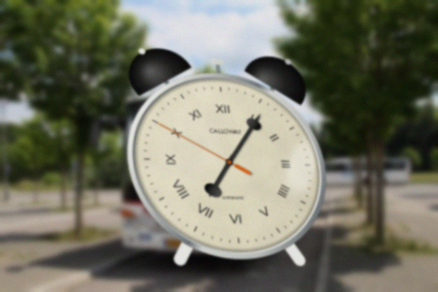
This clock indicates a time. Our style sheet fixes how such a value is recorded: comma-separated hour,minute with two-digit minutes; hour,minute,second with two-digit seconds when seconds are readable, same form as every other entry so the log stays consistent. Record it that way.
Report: 7,05,50
